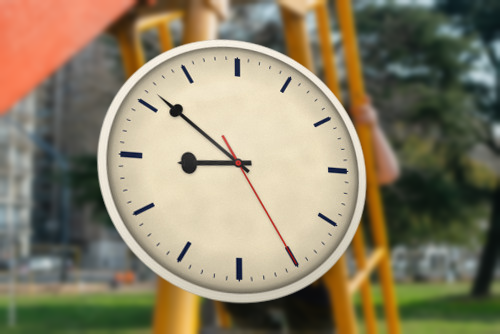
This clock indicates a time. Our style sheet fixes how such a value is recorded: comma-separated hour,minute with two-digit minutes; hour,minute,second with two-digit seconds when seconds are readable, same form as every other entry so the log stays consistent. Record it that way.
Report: 8,51,25
